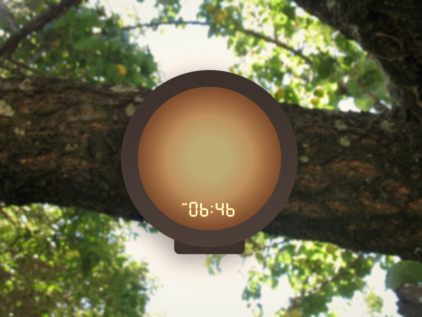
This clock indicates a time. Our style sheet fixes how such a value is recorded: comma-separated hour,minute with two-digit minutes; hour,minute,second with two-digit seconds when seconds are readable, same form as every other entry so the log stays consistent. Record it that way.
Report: 6,46
